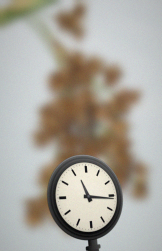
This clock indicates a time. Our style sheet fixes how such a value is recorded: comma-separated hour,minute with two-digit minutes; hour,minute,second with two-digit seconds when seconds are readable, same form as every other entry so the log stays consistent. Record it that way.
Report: 11,16
